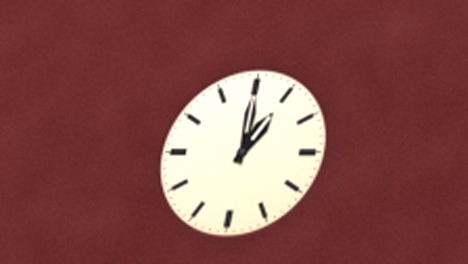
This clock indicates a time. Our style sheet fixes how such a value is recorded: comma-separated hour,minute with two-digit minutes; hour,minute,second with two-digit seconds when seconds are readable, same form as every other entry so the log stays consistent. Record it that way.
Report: 1,00
